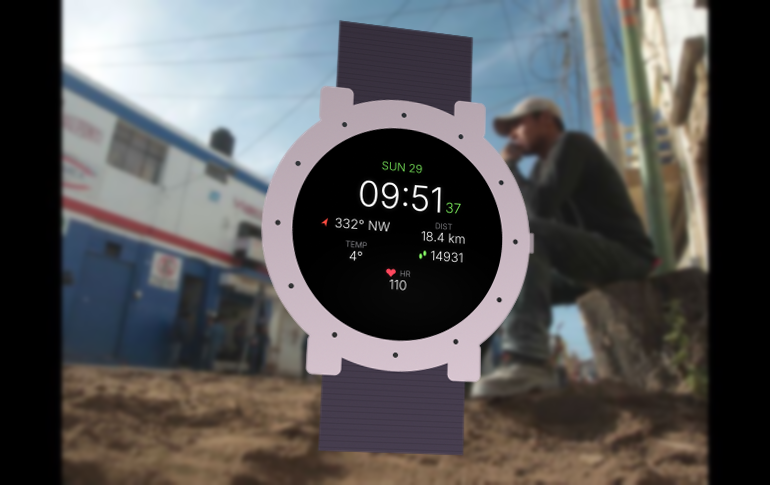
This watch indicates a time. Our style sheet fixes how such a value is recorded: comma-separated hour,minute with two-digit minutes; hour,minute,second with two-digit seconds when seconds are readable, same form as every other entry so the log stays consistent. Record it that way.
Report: 9,51,37
